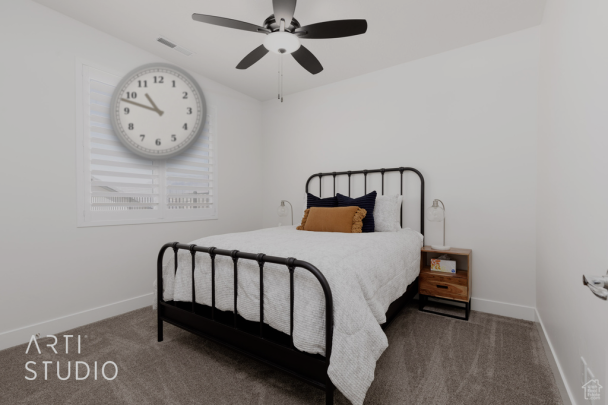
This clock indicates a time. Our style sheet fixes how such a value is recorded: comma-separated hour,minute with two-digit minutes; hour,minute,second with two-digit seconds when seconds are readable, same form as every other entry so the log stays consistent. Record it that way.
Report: 10,48
